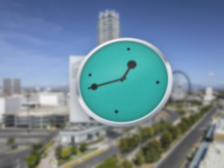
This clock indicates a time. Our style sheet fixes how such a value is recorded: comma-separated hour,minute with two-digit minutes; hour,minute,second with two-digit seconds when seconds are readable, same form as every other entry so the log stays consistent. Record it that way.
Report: 12,41
